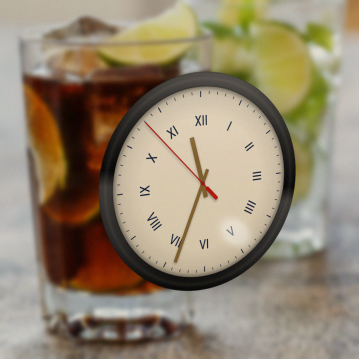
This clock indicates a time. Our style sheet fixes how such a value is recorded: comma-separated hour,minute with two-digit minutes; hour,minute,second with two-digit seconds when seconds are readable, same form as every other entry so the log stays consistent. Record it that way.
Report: 11,33,53
